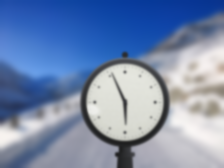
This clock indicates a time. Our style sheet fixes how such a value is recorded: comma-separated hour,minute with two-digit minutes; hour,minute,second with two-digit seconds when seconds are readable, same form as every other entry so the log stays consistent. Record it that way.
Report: 5,56
